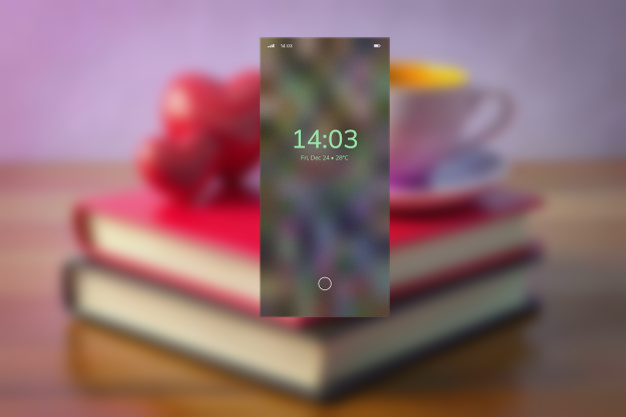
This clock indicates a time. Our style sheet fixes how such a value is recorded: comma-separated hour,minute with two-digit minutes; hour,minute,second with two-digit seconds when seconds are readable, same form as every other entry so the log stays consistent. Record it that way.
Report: 14,03
